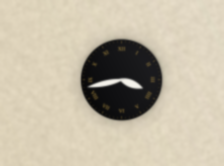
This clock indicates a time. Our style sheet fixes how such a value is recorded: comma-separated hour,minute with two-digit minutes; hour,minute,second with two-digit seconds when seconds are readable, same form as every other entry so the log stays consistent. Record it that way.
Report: 3,43
